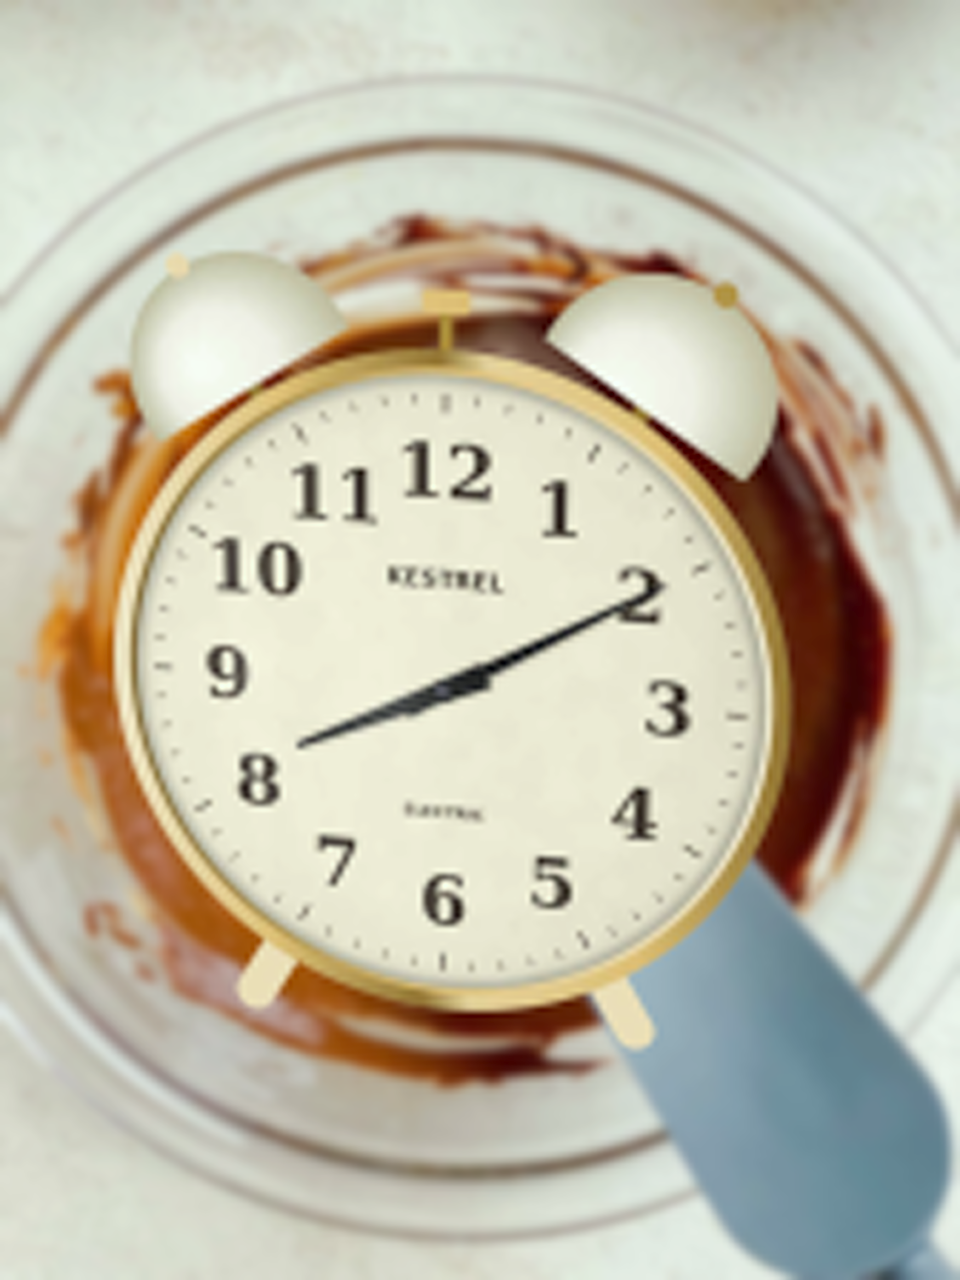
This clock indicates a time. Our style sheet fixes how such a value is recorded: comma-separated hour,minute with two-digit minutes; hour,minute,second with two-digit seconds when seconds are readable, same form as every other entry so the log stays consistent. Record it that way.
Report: 8,10
